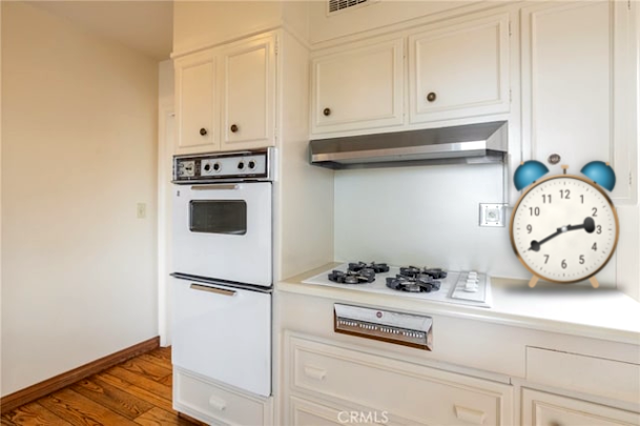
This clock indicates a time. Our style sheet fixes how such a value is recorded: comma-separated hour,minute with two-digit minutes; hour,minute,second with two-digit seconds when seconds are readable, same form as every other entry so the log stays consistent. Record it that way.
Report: 2,40
